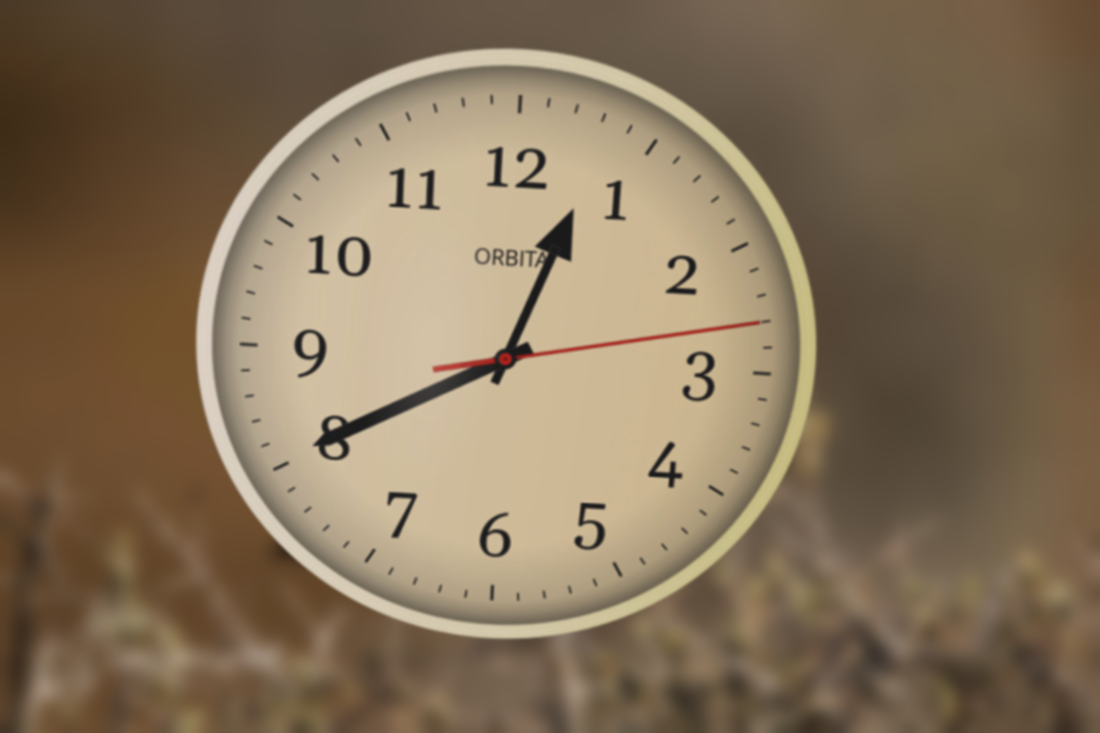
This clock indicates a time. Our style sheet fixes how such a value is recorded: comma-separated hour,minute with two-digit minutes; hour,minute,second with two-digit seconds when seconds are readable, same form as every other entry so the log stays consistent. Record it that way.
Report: 12,40,13
